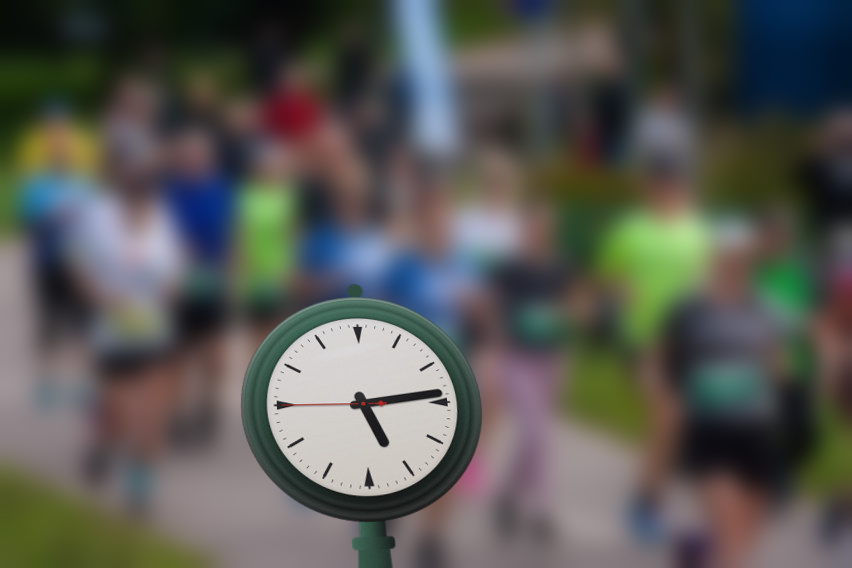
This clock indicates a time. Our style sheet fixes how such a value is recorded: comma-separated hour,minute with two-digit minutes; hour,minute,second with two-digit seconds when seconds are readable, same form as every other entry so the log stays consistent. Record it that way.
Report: 5,13,45
